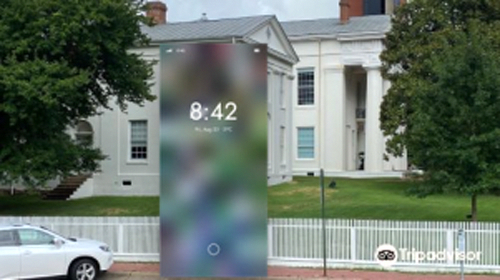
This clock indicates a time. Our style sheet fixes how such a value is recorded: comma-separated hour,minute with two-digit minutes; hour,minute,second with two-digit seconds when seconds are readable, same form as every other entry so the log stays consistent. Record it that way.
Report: 8,42
